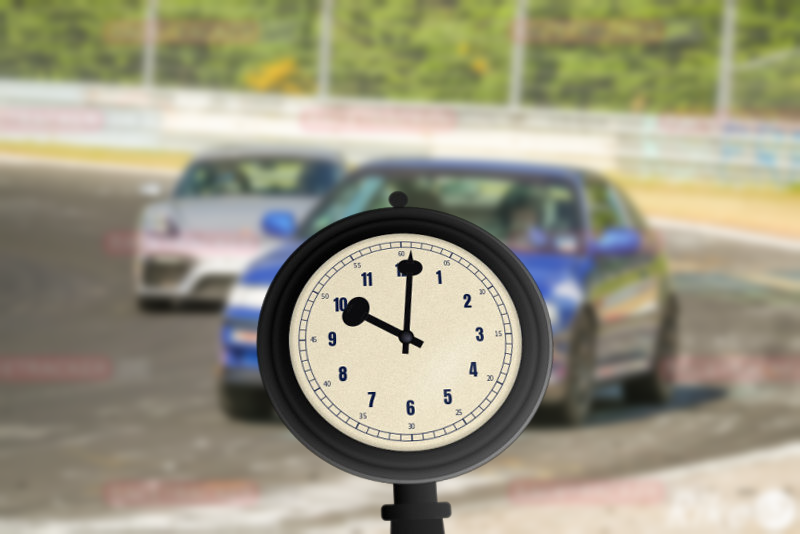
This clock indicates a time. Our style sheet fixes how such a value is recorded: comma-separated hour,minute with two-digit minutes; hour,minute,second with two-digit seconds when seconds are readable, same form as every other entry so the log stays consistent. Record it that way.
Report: 10,01
